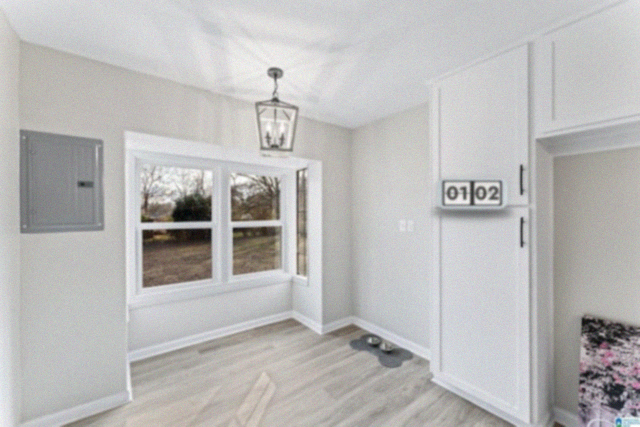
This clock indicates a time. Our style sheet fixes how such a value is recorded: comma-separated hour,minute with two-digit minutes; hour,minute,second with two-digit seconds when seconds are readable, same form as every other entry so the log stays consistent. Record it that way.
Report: 1,02
